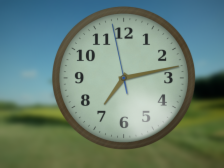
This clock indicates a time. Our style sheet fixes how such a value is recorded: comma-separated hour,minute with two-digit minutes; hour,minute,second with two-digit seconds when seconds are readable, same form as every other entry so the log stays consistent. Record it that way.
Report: 7,12,58
